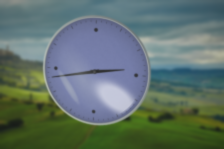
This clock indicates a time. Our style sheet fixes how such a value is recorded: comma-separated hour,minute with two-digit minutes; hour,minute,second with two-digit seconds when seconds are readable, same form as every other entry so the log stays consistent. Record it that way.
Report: 2,43
